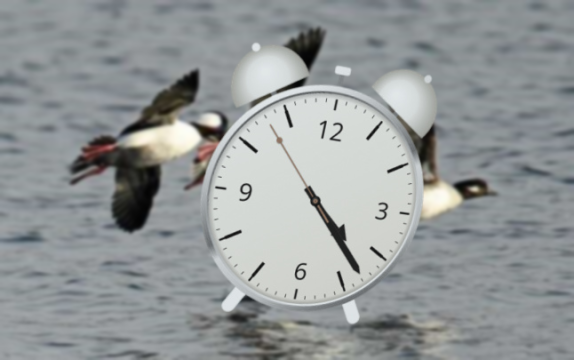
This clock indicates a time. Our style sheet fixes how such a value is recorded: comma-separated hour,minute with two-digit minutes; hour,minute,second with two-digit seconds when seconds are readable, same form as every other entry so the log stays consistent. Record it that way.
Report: 4,22,53
